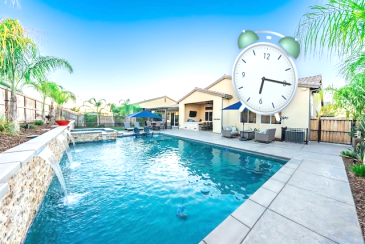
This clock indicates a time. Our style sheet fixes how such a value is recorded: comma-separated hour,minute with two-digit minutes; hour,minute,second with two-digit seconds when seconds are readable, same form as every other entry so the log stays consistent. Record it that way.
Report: 6,15
